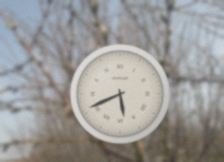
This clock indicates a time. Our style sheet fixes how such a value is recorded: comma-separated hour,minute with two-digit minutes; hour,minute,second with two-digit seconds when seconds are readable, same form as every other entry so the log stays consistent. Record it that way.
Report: 5,41
